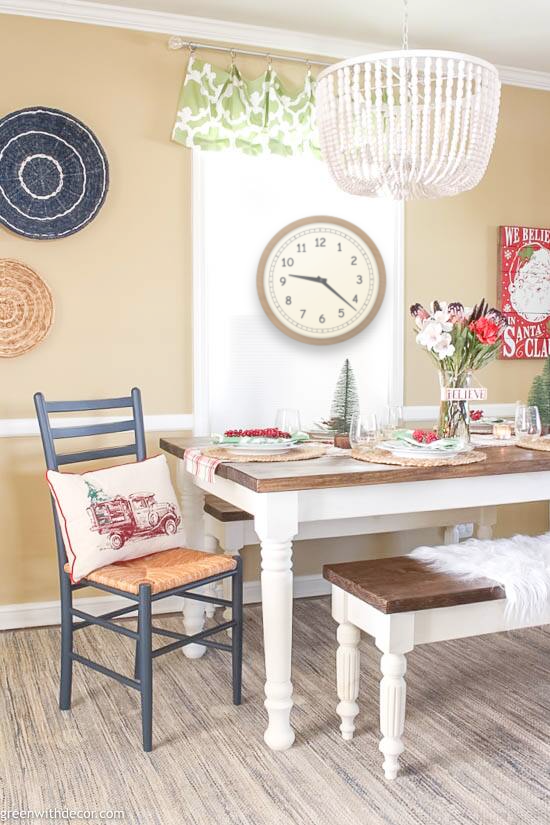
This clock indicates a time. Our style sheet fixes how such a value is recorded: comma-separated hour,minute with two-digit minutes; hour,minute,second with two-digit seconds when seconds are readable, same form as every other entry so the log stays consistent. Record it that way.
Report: 9,22
